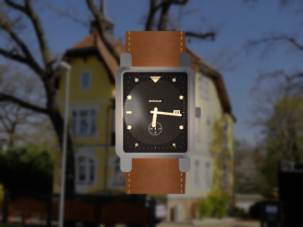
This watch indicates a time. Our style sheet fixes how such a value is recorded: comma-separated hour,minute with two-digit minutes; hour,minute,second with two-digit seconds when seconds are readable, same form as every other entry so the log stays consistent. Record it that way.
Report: 6,16
